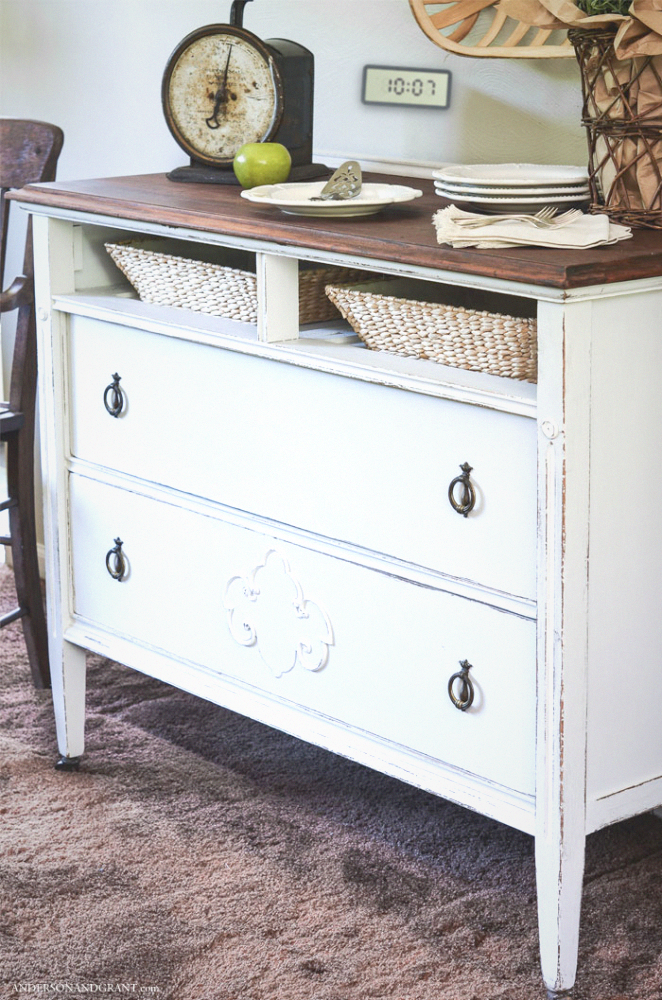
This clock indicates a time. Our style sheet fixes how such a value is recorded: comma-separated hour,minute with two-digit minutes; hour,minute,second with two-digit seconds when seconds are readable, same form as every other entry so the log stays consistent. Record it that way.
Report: 10,07
